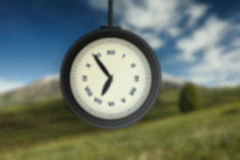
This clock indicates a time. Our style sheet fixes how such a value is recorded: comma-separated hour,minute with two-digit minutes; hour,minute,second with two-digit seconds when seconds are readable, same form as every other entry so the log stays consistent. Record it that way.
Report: 6,54
